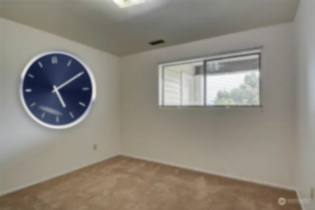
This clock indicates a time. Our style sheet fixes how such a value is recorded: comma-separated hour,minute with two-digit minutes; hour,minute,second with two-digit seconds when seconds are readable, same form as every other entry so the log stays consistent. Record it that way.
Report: 5,10
